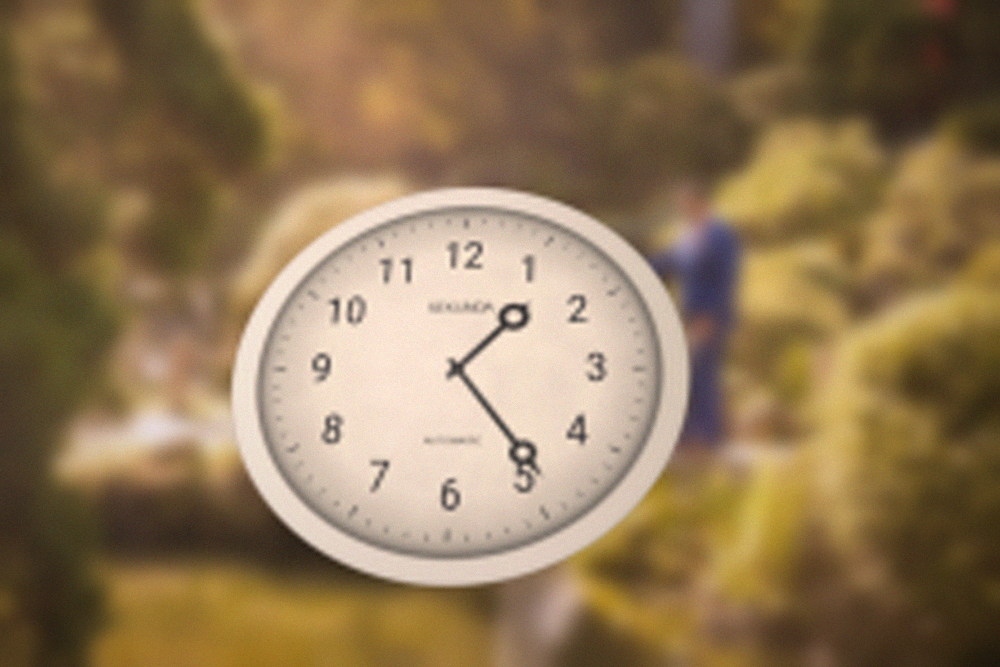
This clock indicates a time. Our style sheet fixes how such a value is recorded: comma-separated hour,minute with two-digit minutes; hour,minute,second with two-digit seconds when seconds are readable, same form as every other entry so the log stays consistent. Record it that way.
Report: 1,24
